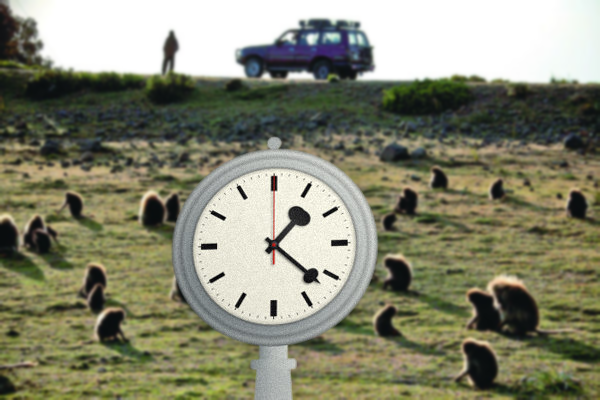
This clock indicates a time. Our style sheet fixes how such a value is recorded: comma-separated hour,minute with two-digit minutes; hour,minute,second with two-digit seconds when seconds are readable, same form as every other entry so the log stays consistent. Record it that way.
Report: 1,22,00
